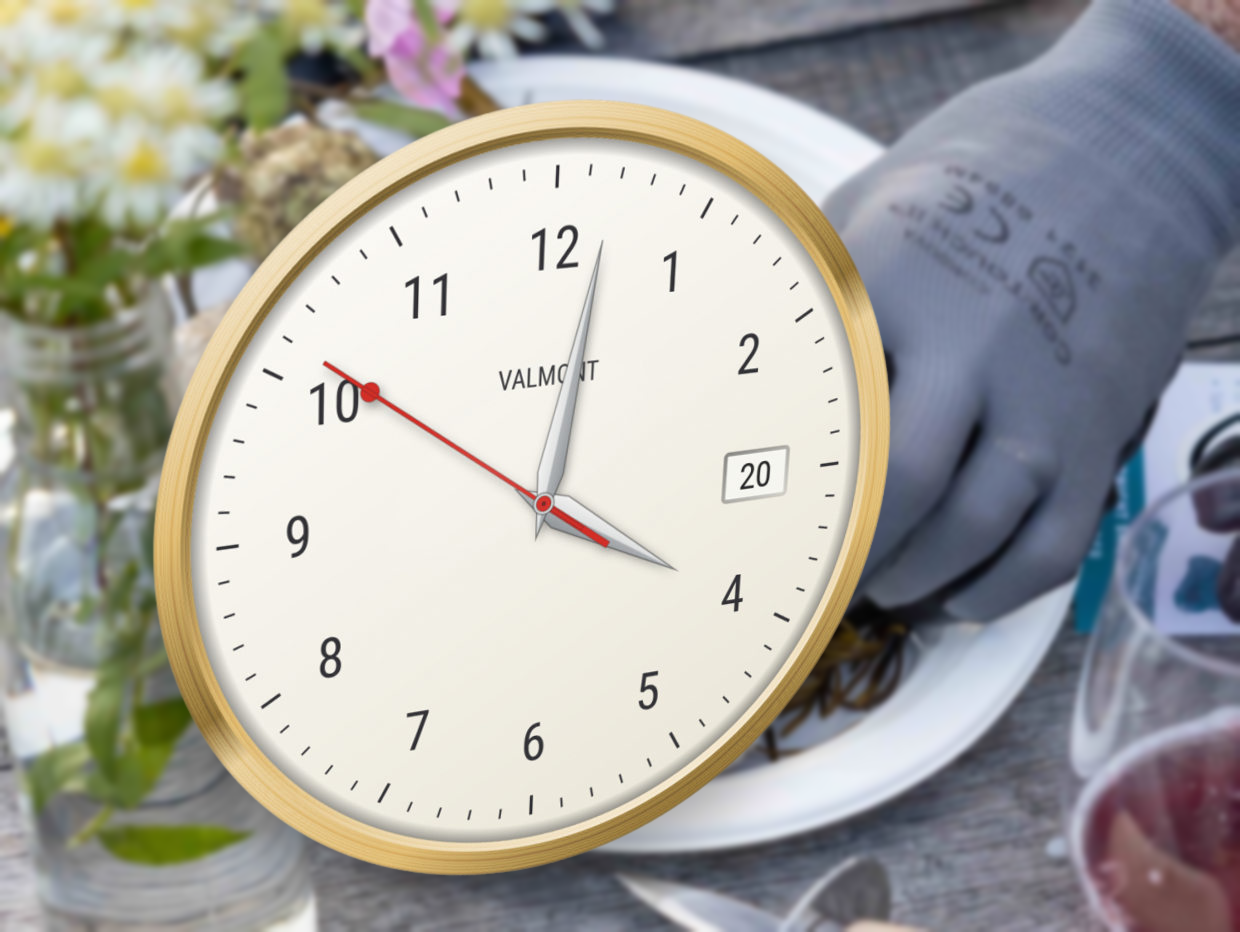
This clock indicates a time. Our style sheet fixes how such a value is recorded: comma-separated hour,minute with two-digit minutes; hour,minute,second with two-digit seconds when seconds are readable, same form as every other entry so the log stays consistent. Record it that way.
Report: 4,01,51
